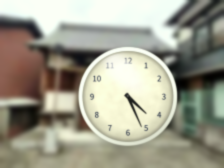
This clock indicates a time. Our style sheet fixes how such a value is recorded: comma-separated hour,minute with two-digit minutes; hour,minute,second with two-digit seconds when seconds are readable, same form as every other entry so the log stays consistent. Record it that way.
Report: 4,26
